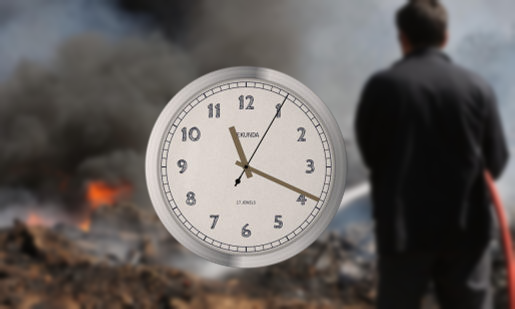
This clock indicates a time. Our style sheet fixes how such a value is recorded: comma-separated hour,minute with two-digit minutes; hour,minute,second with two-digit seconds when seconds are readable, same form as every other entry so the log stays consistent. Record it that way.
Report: 11,19,05
